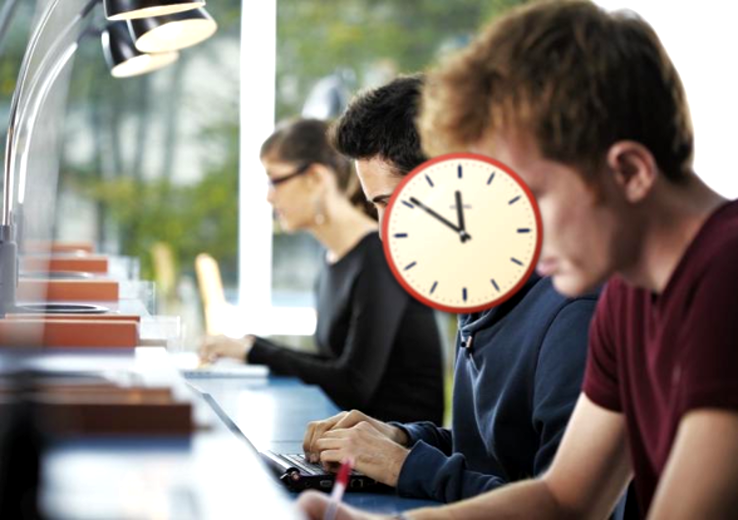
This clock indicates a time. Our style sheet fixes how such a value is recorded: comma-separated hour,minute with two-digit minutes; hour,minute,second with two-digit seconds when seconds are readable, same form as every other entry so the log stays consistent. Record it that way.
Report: 11,51
